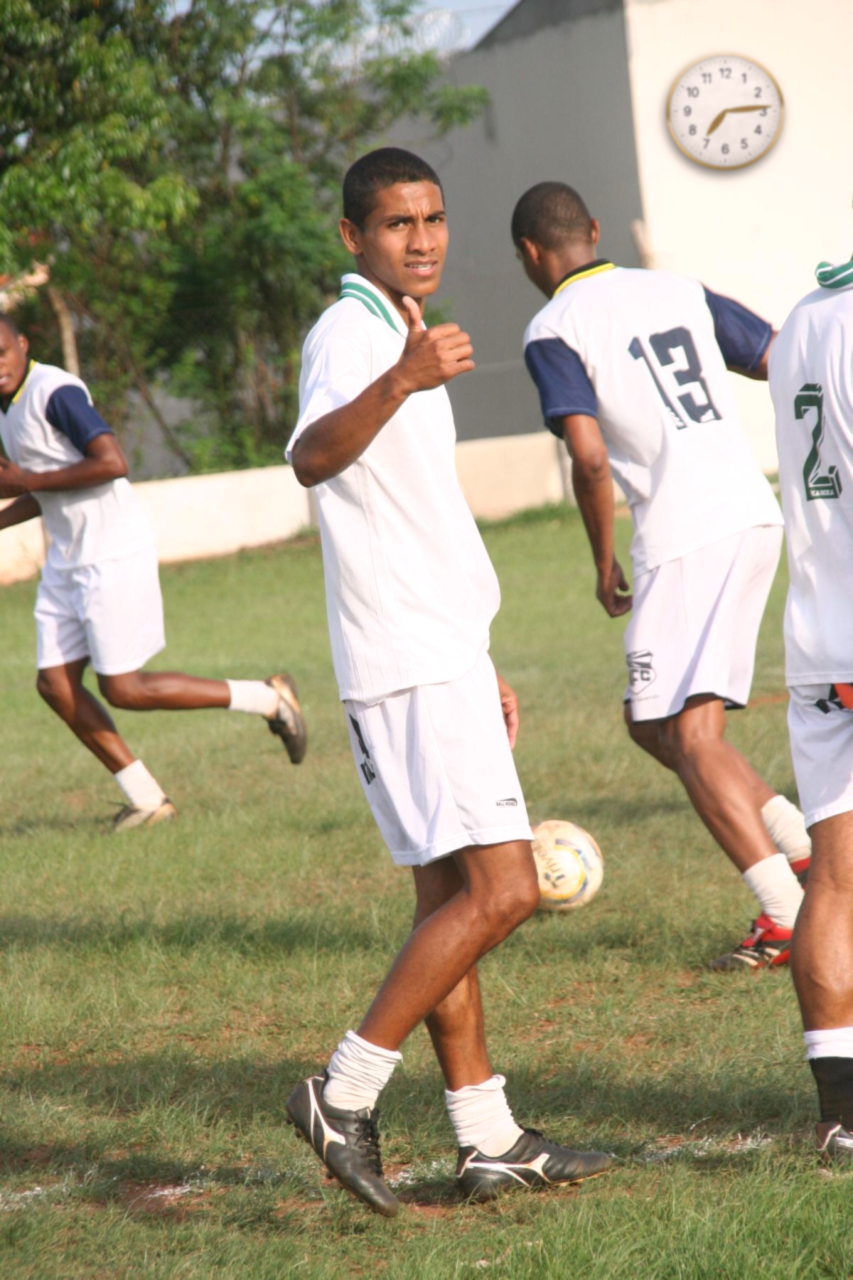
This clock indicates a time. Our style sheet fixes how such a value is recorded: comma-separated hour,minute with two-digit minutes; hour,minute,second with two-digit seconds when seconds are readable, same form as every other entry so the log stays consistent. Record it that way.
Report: 7,14
